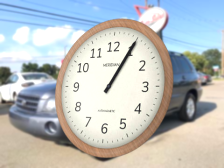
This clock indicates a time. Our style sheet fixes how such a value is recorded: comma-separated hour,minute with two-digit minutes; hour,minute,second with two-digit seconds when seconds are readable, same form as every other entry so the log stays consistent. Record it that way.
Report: 1,05
